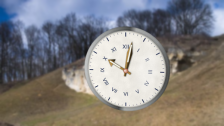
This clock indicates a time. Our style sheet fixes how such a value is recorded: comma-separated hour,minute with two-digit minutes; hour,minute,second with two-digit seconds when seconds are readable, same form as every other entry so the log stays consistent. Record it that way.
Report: 10,02
